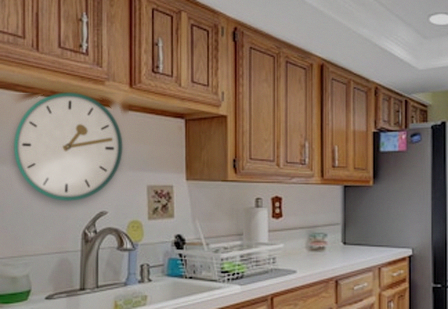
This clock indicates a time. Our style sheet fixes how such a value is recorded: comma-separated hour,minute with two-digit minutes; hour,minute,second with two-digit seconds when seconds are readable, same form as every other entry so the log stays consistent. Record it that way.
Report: 1,13
